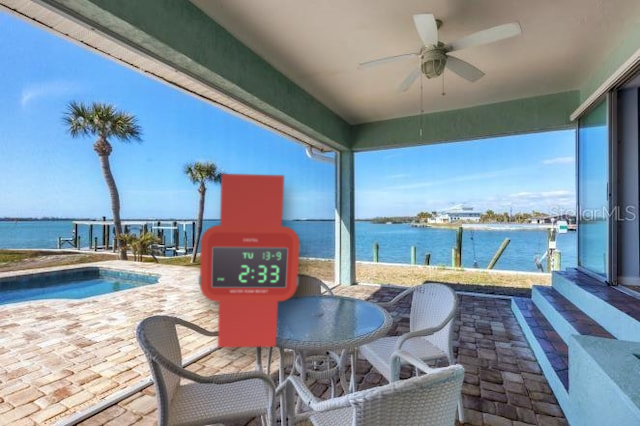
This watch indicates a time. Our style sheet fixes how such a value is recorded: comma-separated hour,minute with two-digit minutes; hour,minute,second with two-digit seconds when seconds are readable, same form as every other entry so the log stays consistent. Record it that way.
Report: 2,33
